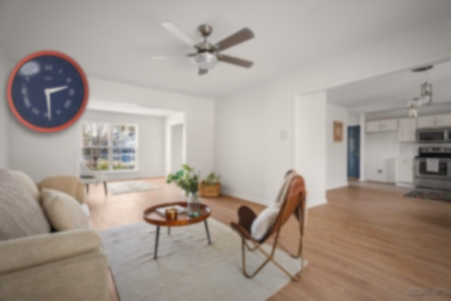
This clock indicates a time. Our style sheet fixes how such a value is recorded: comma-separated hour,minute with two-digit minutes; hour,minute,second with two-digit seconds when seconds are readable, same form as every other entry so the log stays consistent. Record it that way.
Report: 2,29
